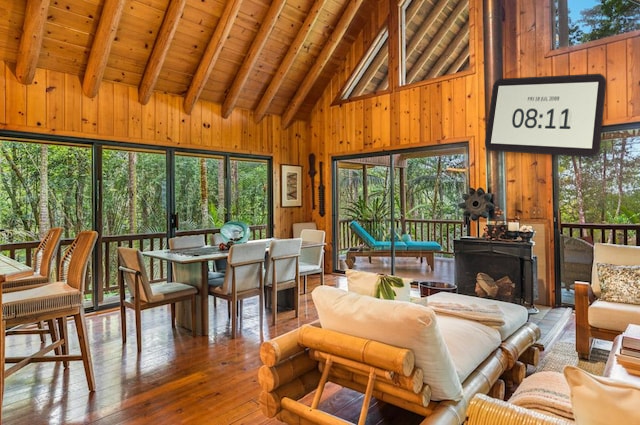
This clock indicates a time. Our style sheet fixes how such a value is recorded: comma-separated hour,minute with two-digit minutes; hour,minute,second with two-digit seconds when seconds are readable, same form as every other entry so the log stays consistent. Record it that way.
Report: 8,11
